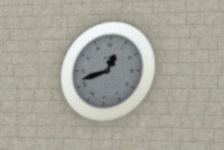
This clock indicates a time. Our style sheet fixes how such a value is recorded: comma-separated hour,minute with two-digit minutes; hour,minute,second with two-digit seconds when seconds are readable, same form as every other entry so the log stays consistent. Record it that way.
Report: 12,42
